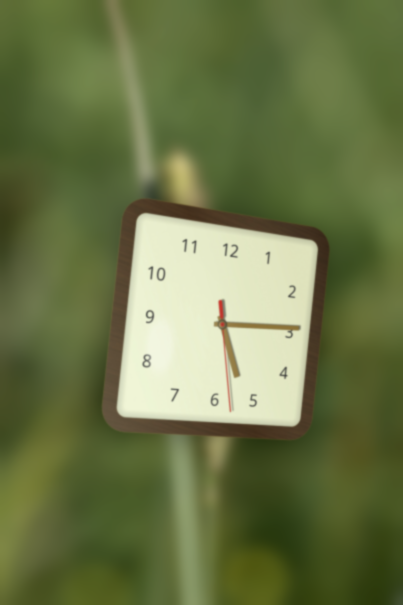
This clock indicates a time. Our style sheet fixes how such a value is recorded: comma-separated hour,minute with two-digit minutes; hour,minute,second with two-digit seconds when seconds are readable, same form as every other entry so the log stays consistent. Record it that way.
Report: 5,14,28
